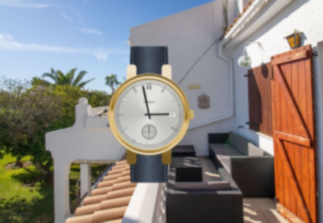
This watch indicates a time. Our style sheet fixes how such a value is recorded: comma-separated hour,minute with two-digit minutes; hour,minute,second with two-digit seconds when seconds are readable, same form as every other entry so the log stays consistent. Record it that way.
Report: 2,58
